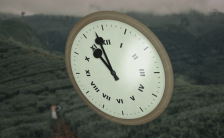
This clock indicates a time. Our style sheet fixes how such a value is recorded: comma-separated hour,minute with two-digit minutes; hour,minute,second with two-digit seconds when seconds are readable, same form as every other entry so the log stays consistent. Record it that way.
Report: 10,58
